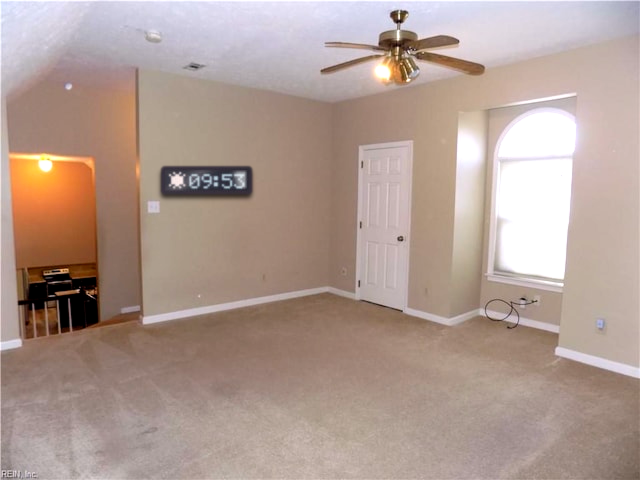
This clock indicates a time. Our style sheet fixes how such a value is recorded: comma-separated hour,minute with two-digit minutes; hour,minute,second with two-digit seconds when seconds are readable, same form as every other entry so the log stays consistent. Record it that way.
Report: 9,53
